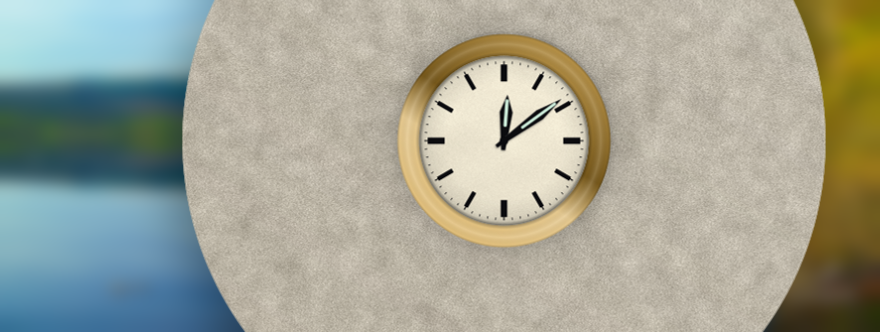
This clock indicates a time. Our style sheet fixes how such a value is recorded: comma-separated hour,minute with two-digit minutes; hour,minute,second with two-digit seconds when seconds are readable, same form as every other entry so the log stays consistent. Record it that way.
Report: 12,09
